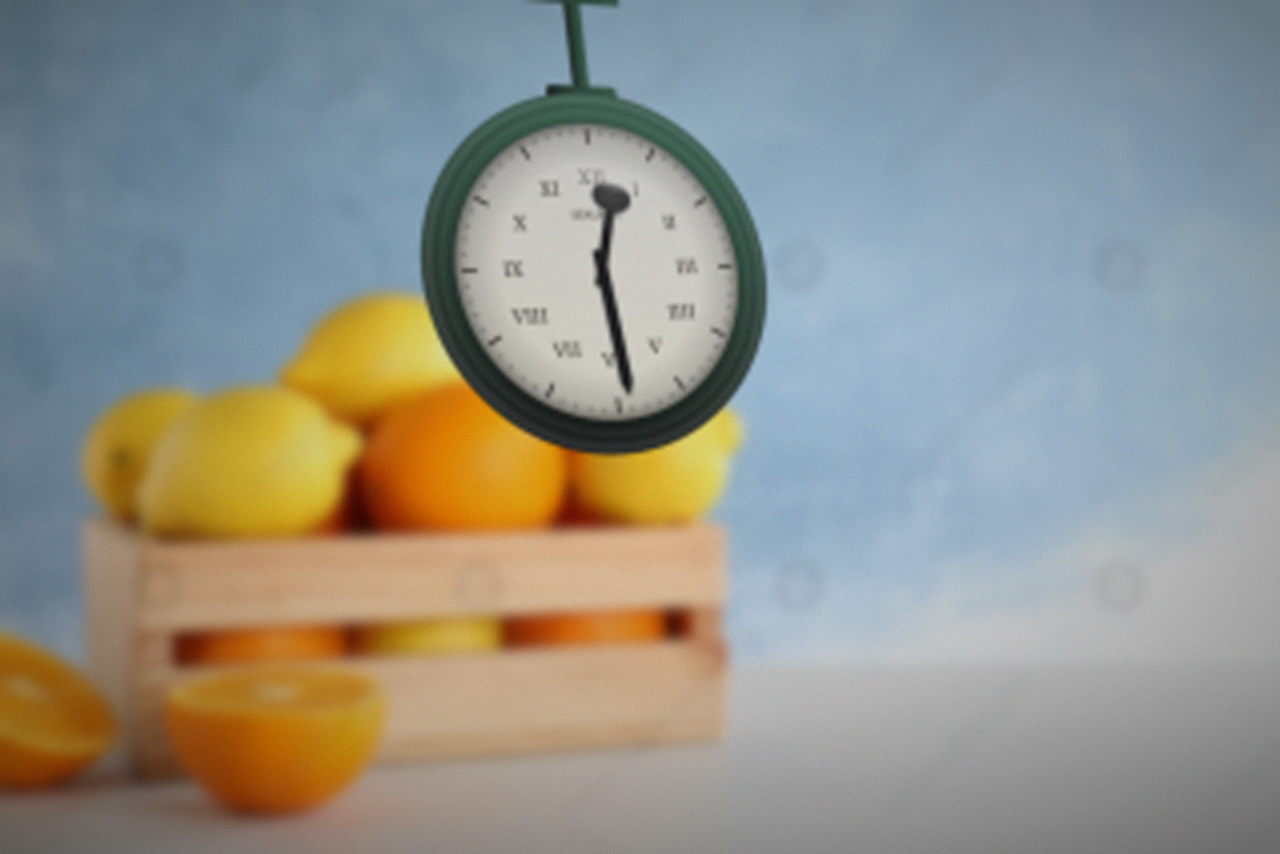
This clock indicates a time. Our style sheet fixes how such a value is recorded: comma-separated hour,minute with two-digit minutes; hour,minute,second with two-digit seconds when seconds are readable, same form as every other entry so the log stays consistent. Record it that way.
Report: 12,29
